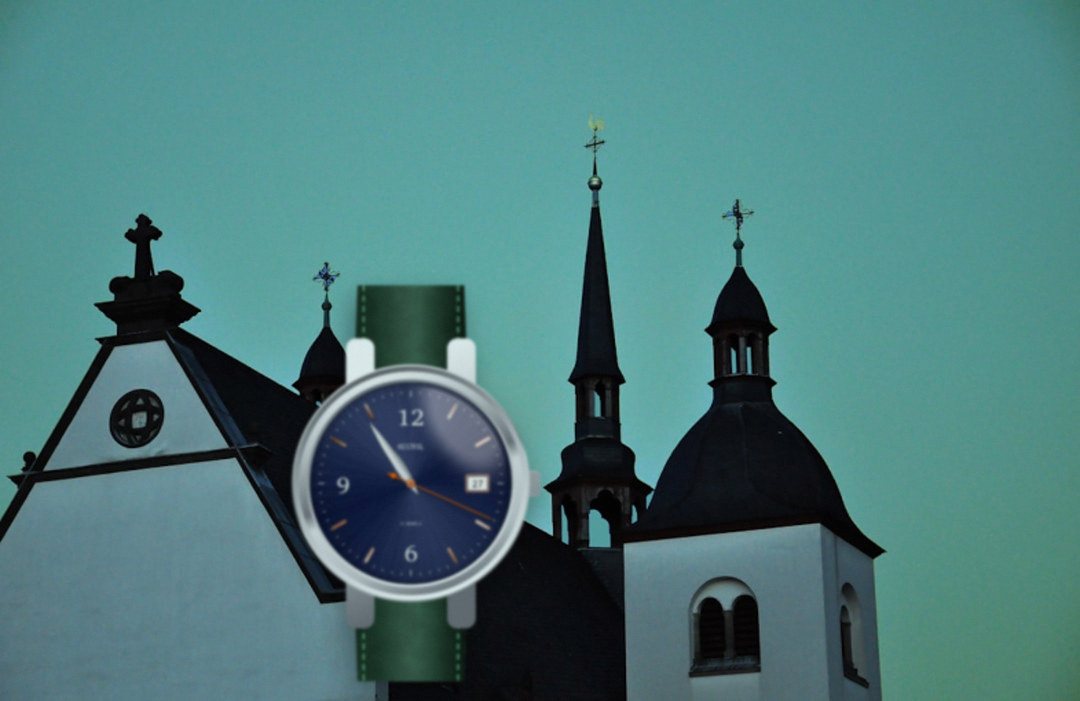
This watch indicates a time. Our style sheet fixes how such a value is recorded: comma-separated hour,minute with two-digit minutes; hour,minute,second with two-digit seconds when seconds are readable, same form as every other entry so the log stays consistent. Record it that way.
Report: 10,54,19
